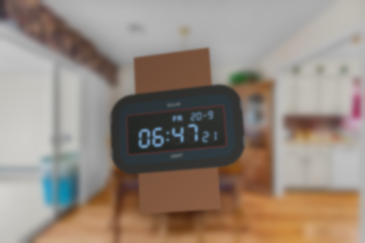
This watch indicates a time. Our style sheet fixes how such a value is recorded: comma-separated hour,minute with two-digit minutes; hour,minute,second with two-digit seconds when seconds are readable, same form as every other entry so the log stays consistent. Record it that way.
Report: 6,47
